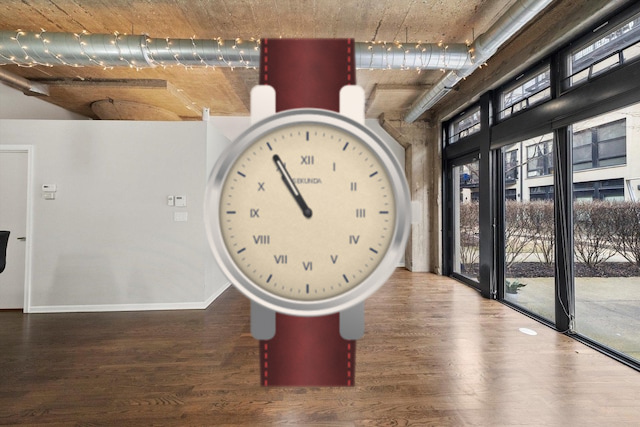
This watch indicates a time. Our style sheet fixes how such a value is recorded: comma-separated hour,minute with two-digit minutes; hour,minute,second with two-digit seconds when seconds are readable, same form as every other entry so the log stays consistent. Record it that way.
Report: 10,55
